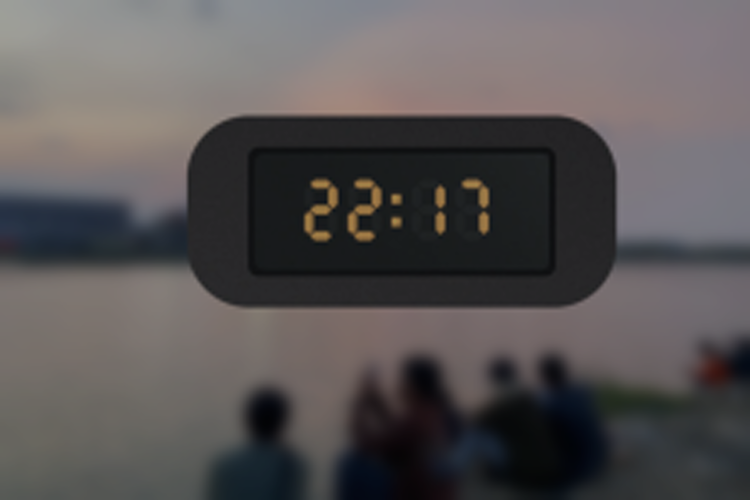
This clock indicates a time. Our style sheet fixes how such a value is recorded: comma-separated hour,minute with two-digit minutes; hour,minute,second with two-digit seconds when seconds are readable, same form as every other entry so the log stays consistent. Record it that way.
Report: 22,17
